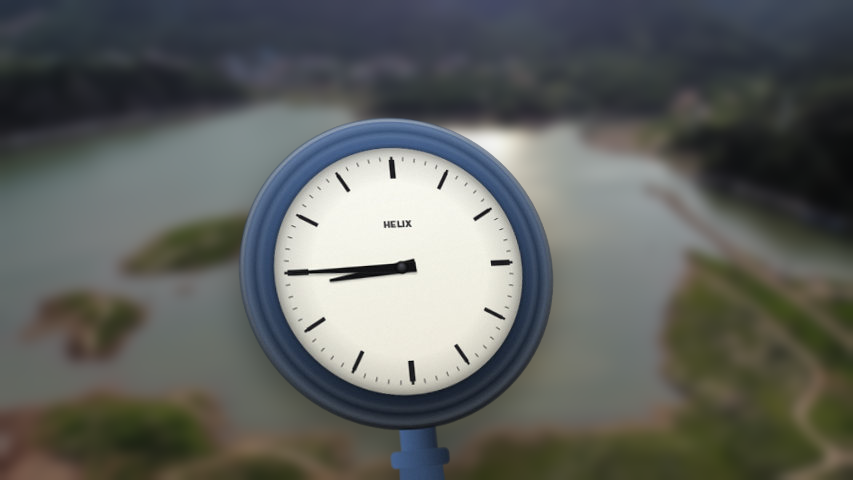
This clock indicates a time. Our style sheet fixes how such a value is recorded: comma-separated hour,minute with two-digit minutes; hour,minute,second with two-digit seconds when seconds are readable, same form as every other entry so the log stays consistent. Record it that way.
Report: 8,45
